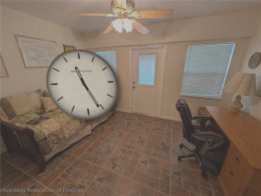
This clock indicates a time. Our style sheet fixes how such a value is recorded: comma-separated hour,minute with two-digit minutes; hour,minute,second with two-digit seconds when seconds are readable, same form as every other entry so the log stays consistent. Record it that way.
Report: 11,26
